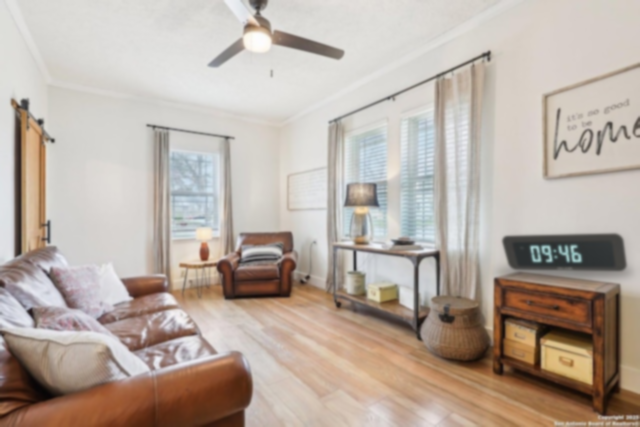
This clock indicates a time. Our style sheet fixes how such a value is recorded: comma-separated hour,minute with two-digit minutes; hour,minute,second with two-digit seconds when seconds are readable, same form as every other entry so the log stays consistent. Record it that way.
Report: 9,46
